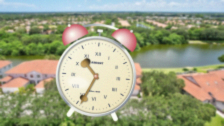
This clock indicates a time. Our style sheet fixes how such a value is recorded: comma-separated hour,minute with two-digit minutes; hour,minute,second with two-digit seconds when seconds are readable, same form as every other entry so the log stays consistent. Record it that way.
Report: 10,34
